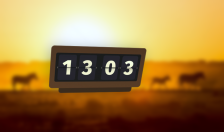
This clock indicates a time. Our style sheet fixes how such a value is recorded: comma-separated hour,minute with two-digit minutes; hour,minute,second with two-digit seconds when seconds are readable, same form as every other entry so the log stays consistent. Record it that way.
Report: 13,03
